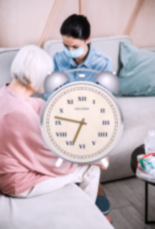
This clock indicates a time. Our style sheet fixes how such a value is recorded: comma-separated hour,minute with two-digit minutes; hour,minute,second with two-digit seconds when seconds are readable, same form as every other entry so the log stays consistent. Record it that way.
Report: 6,47
